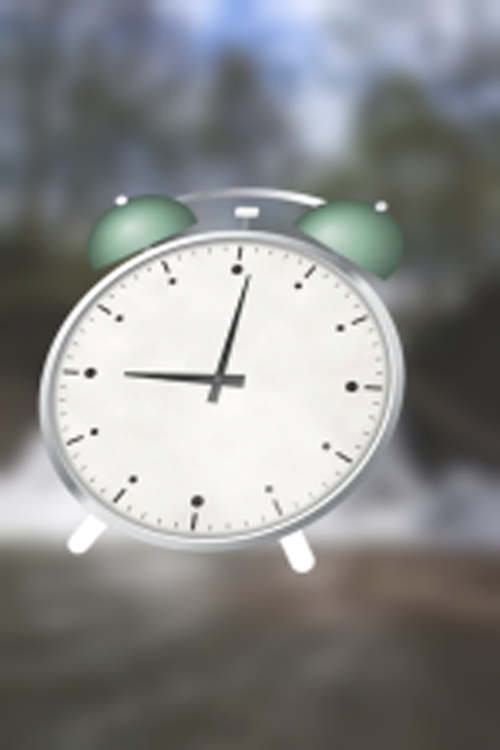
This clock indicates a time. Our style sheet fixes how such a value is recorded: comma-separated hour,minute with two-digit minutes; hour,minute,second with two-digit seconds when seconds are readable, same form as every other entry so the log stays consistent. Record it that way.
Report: 9,01
